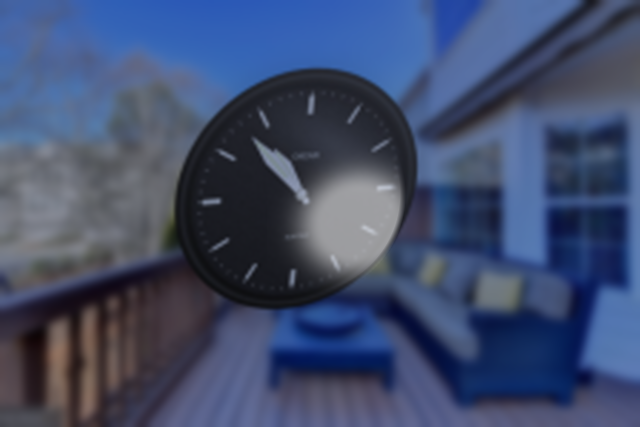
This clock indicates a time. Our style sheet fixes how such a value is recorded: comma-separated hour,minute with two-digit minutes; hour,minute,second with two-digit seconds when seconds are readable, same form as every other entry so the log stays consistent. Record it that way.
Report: 10,53
